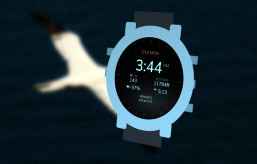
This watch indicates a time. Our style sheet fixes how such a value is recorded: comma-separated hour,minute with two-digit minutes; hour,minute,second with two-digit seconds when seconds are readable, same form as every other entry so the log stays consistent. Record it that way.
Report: 3,44
